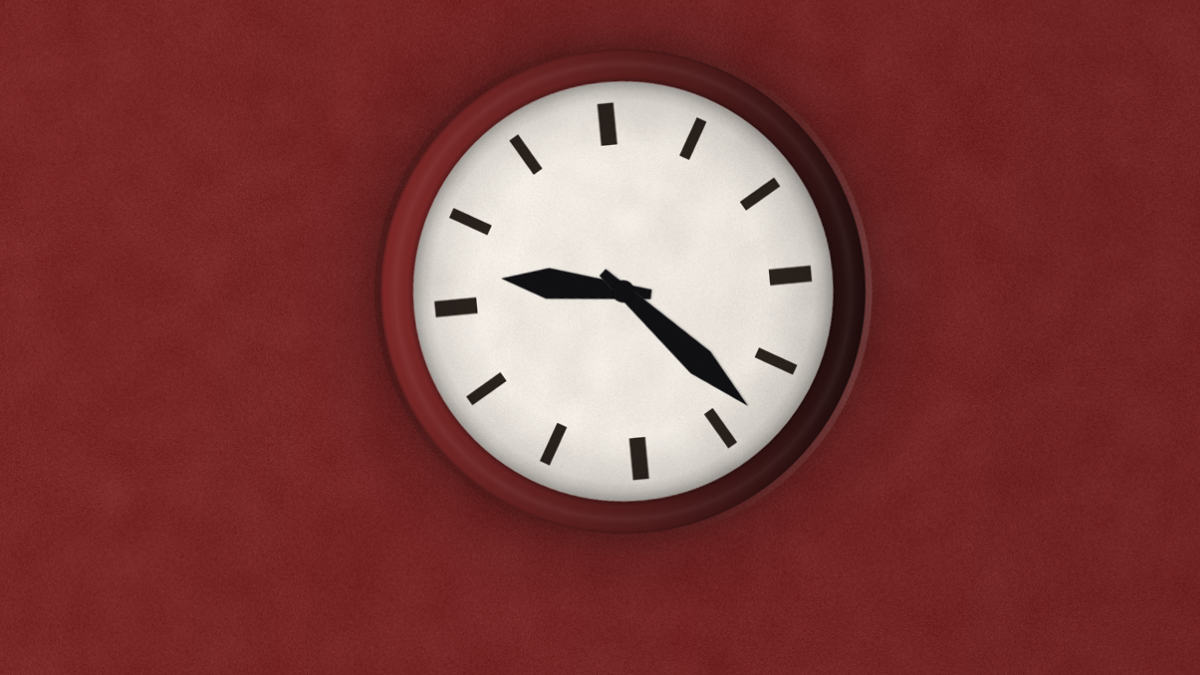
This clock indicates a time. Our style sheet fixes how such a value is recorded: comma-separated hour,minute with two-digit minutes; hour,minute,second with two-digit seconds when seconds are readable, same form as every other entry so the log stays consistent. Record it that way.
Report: 9,23
